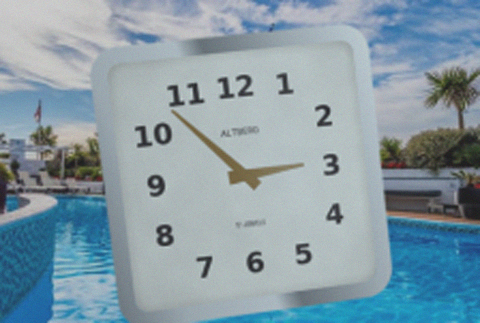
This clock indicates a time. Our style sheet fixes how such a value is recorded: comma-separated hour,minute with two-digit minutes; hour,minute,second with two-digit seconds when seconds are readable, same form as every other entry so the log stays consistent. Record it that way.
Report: 2,53
